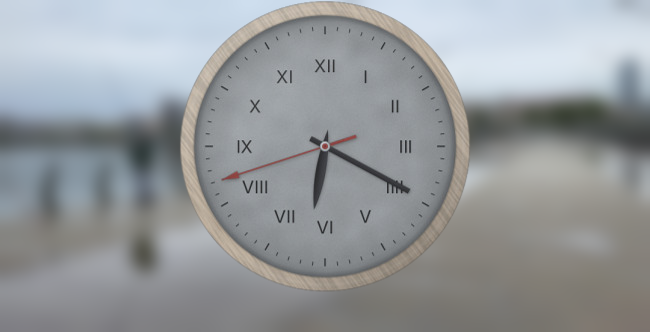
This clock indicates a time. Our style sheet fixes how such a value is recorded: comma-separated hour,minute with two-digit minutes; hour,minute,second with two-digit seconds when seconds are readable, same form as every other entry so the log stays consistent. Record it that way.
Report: 6,19,42
